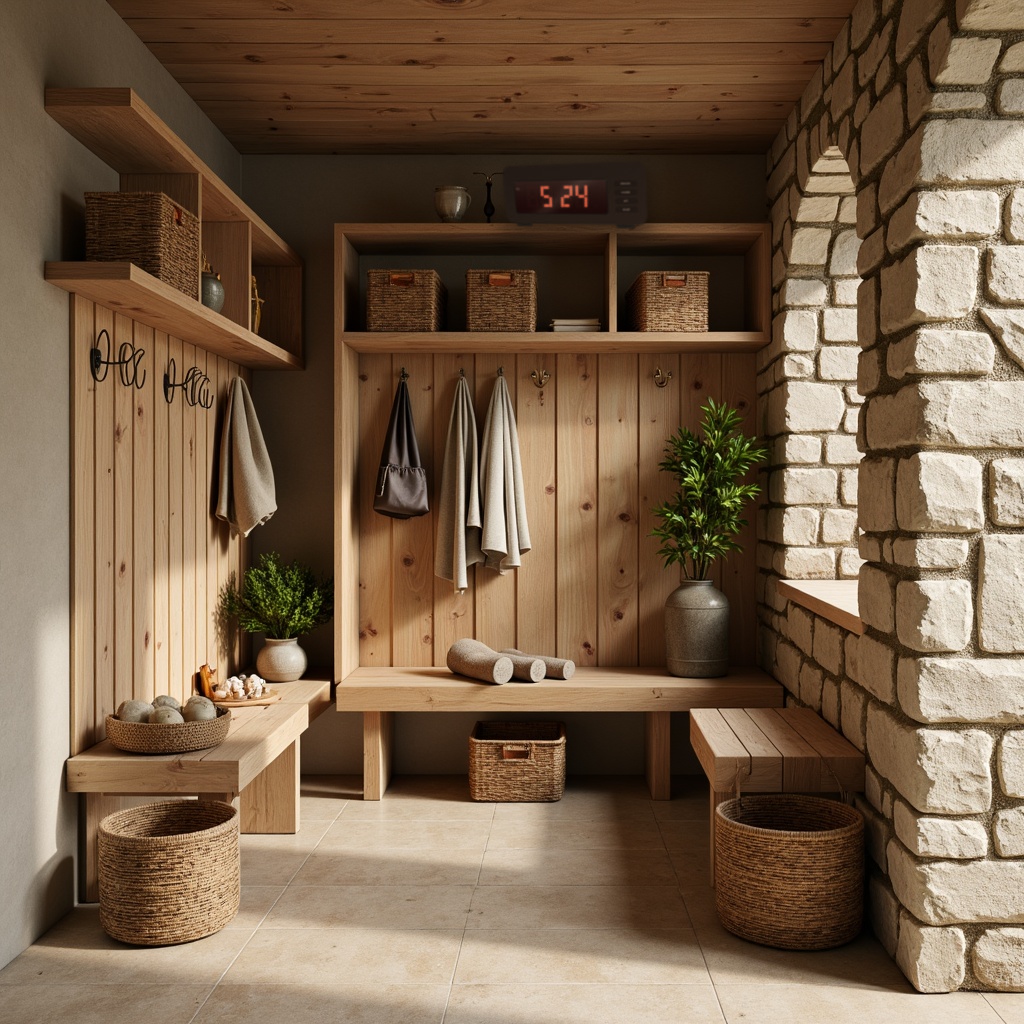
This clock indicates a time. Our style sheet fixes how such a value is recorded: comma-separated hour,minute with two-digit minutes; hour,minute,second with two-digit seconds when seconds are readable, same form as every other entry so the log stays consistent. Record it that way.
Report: 5,24
